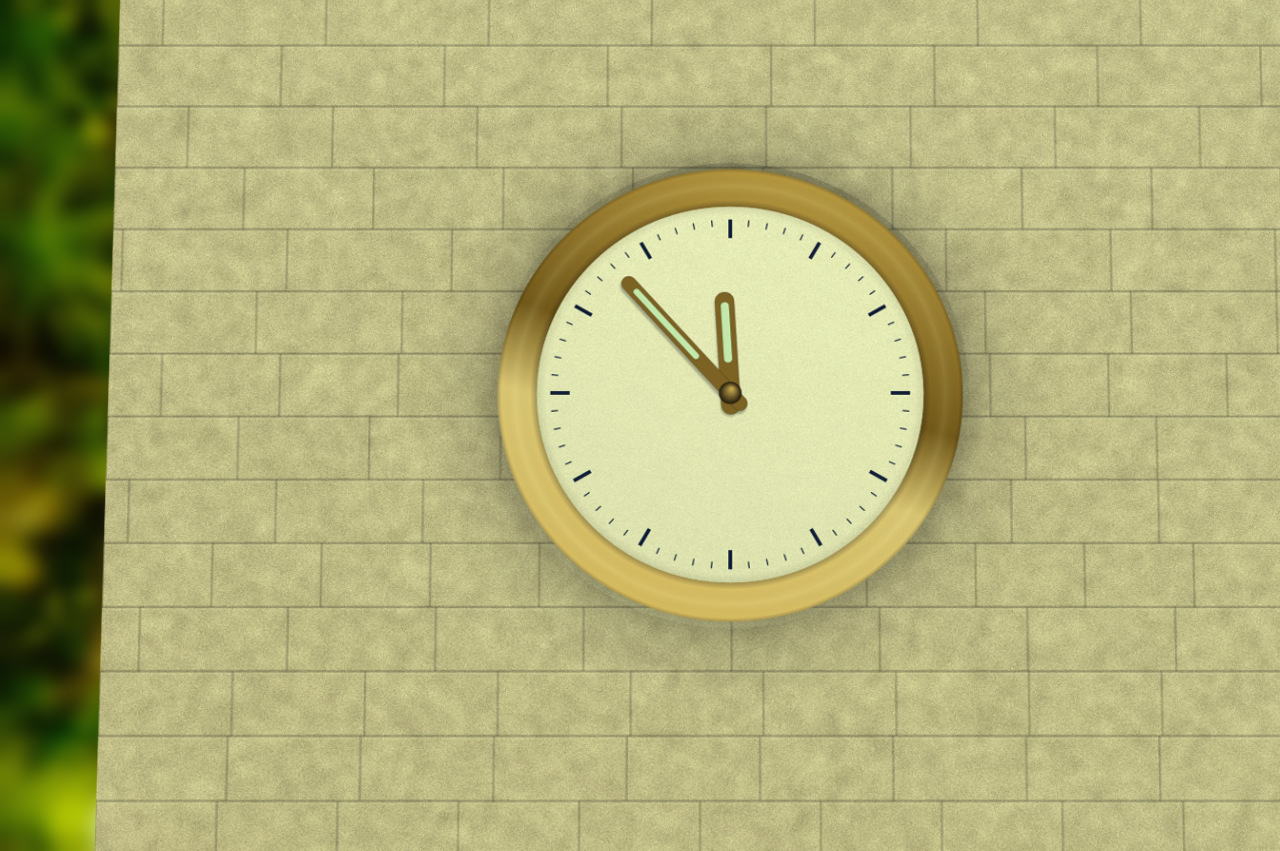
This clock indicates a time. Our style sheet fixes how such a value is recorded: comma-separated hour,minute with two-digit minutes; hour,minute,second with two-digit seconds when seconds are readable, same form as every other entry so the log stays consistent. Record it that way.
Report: 11,53
